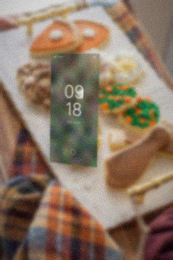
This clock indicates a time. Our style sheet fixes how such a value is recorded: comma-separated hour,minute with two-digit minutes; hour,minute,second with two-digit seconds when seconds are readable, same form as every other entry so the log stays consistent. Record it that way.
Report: 9,18
